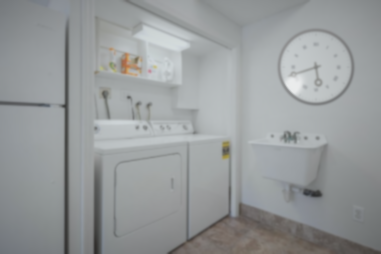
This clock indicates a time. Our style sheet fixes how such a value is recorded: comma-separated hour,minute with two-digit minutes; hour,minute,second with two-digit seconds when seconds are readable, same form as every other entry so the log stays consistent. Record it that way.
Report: 5,42
